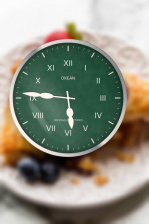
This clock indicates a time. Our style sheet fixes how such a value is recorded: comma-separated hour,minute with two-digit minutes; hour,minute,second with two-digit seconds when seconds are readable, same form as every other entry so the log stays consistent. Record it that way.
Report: 5,46
